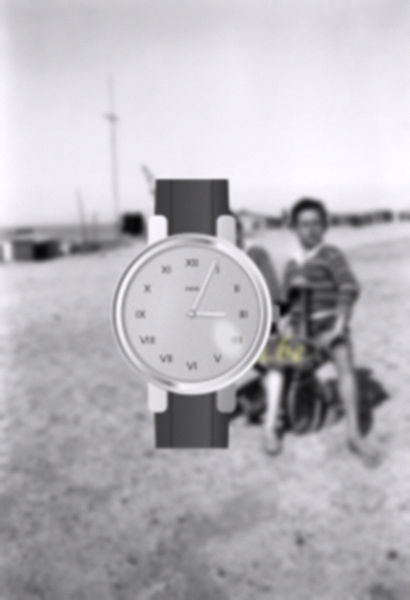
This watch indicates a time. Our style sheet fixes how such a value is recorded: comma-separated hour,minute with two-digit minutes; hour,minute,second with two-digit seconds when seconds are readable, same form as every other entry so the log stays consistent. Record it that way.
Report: 3,04
